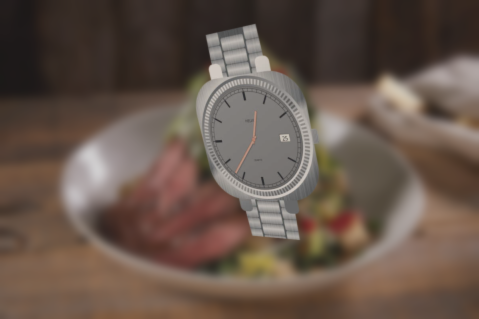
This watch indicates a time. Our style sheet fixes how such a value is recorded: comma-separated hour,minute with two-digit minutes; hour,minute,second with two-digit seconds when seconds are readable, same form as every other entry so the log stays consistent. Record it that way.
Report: 12,37
